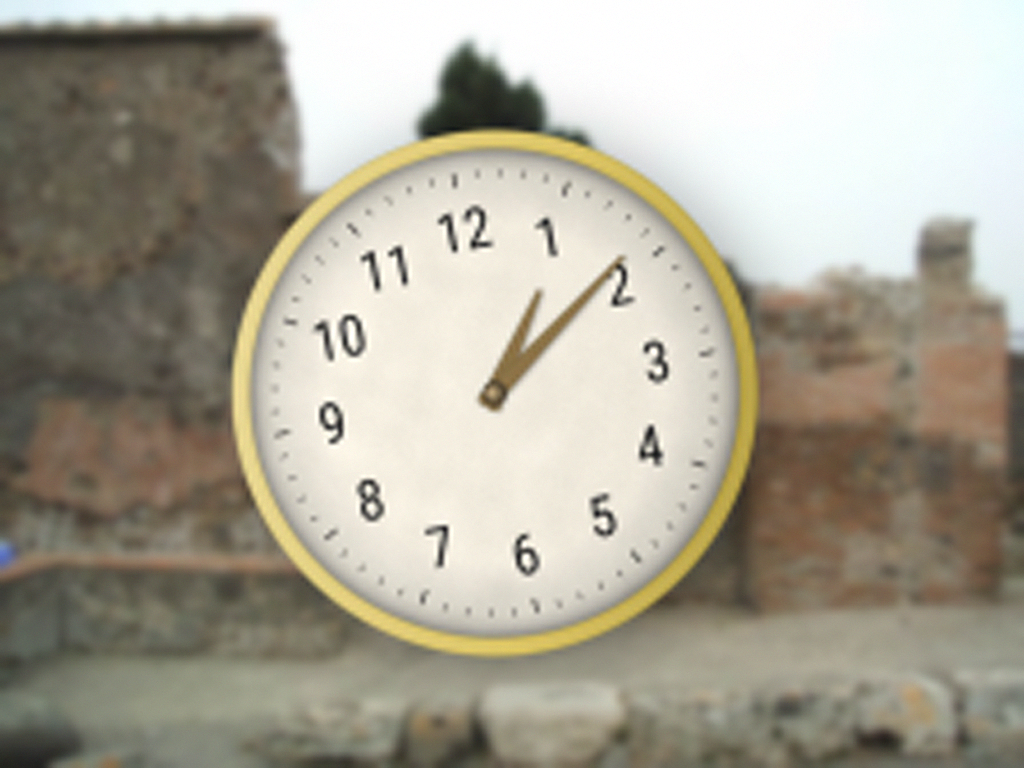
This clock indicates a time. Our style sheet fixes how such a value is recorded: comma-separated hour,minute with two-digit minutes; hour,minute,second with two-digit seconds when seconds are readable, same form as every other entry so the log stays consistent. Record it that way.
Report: 1,09
